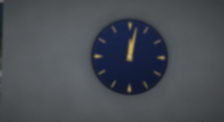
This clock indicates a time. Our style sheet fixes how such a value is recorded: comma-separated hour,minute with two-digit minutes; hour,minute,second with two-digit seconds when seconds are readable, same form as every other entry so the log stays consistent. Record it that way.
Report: 12,02
